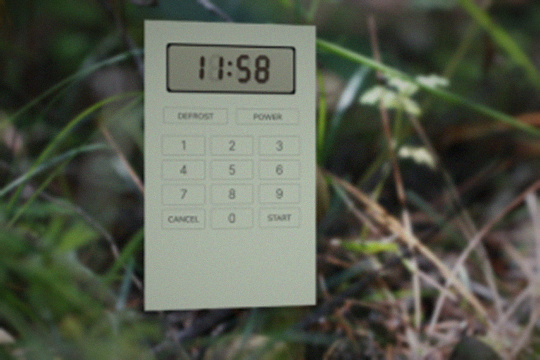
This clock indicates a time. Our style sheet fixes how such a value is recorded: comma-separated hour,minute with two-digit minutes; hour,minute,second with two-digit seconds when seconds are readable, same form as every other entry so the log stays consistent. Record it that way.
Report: 11,58
